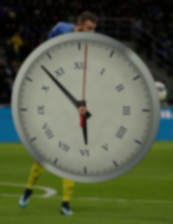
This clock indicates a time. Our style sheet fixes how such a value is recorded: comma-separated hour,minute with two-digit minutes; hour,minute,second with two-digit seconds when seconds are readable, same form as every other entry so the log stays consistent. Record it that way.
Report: 5,53,01
